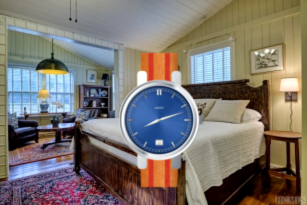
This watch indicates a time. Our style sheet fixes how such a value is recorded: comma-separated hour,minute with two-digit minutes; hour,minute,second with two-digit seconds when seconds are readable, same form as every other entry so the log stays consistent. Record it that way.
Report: 8,12
